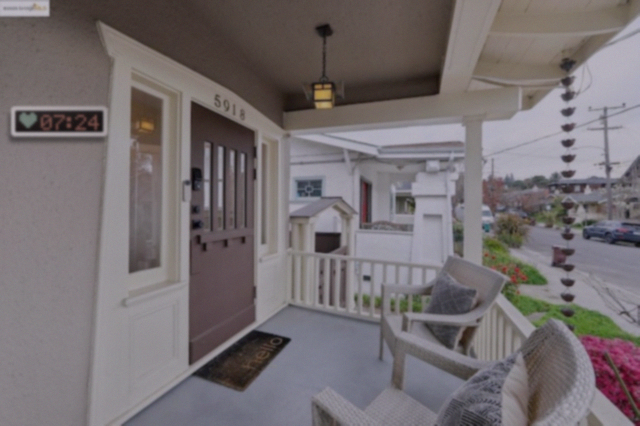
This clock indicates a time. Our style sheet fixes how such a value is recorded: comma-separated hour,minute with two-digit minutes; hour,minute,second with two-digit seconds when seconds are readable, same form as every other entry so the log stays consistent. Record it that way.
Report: 7,24
